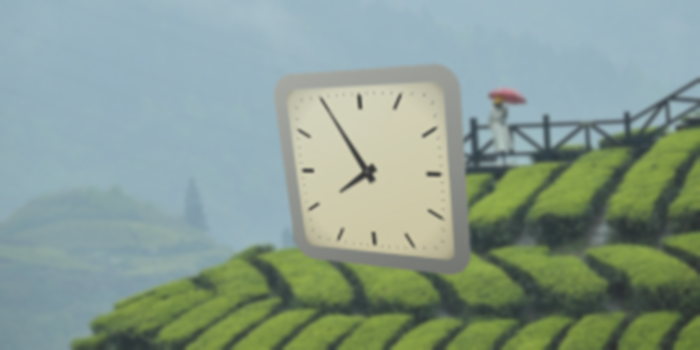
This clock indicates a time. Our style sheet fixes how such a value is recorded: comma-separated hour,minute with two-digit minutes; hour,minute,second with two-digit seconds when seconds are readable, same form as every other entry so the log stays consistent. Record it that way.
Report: 7,55
